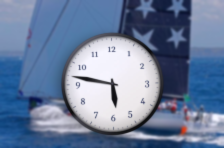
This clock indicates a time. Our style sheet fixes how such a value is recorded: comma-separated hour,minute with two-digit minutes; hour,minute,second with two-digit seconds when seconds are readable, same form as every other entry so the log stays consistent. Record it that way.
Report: 5,47
